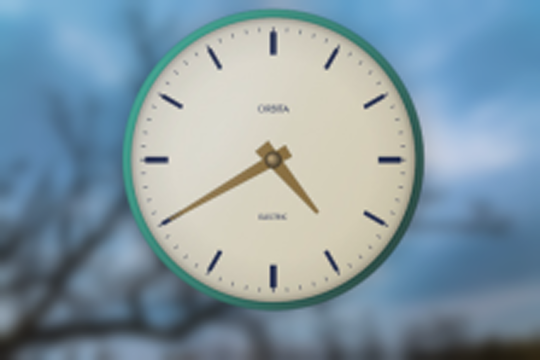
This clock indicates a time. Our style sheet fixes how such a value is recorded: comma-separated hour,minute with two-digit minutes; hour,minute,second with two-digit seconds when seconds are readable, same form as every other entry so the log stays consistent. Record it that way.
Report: 4,40
